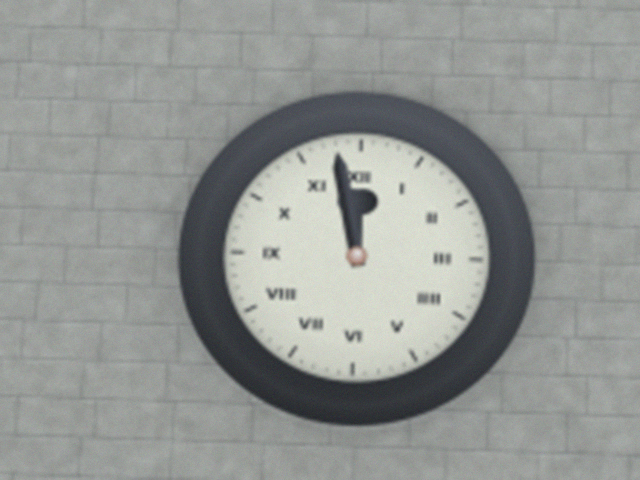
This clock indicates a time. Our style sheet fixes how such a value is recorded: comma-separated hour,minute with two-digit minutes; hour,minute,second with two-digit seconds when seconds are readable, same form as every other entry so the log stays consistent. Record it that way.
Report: 11,58
